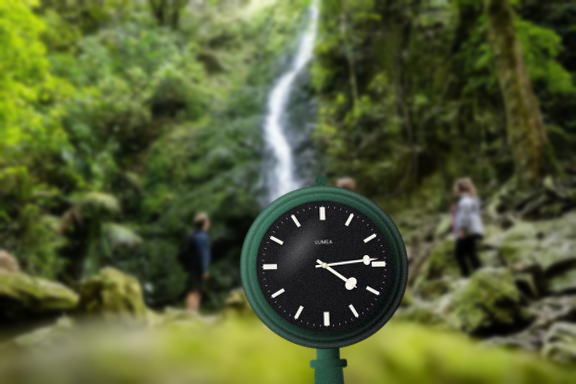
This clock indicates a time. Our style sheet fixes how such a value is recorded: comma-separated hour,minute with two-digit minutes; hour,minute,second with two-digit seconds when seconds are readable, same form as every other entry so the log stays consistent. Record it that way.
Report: 4,14
